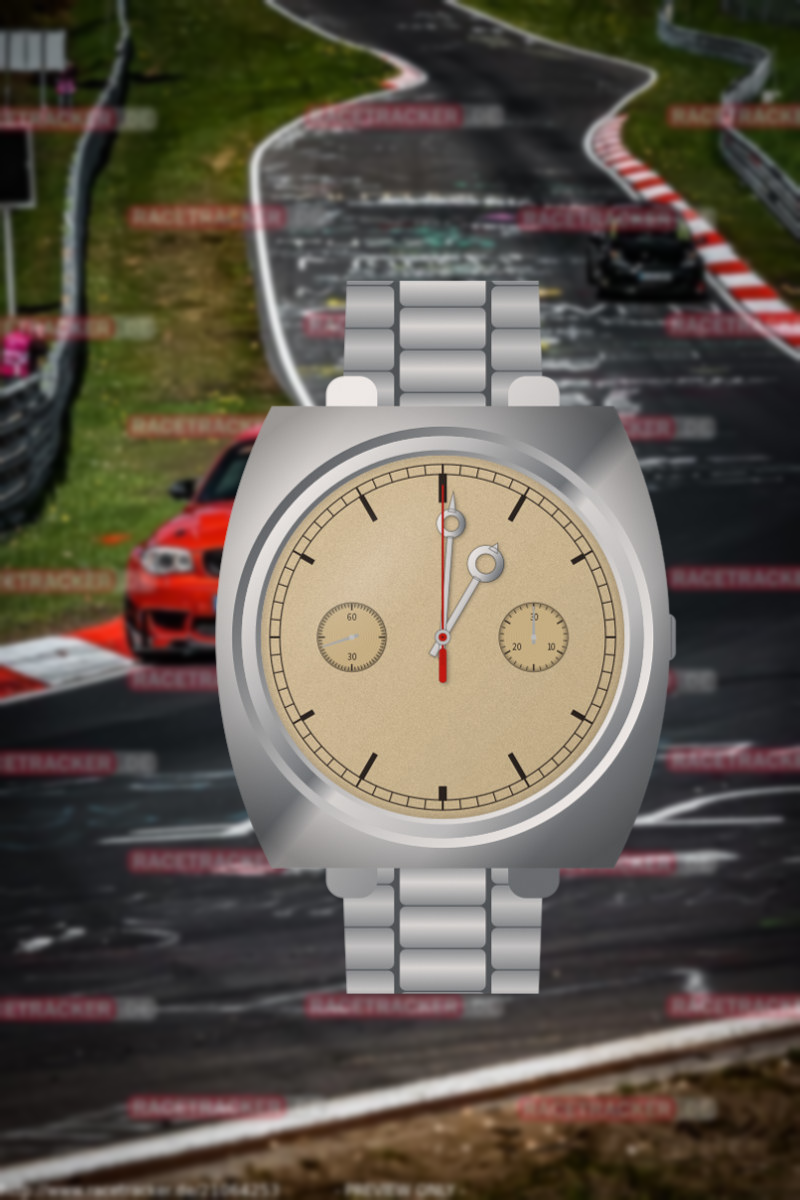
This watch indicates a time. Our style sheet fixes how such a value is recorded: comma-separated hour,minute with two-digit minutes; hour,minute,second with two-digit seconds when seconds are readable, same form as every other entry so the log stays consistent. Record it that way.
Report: 1,00,42
